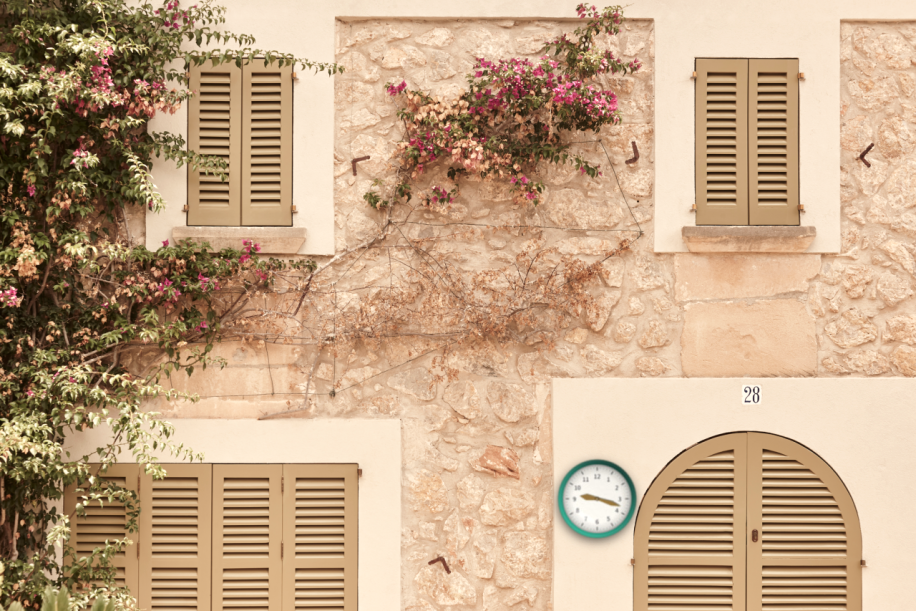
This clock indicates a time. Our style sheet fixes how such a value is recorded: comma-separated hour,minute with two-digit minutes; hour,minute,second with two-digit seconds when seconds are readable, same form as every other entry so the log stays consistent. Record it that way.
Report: 9,18
